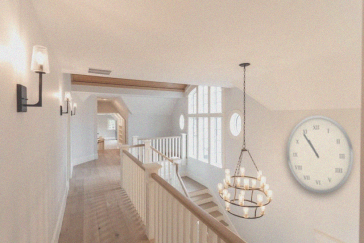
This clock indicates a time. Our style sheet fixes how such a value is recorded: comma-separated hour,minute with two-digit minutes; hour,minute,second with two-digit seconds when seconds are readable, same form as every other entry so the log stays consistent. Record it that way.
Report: 10,54
